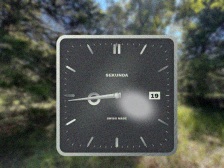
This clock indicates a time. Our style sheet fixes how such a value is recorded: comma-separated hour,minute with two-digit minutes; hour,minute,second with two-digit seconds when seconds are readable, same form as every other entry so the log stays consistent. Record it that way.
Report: 8,44
